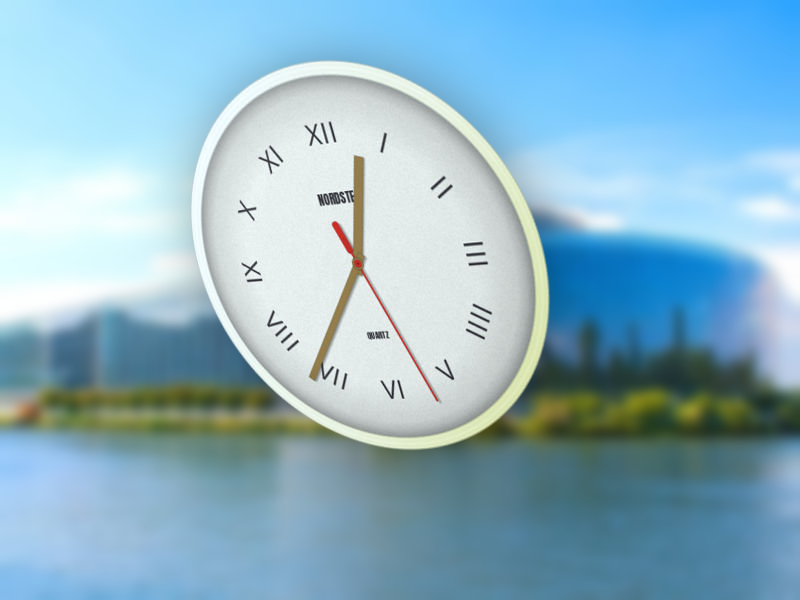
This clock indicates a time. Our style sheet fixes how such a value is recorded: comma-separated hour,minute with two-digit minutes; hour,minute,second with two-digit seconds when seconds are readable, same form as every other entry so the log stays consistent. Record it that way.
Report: 12,36,27
